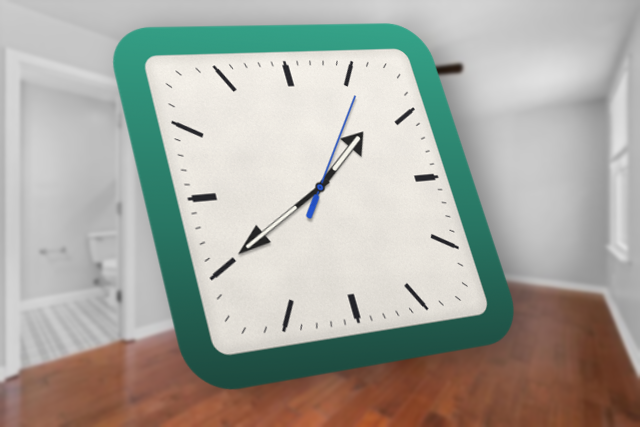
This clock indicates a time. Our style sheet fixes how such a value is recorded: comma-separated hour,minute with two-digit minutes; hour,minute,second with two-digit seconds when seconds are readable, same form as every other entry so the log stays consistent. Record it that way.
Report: 1,40,06
